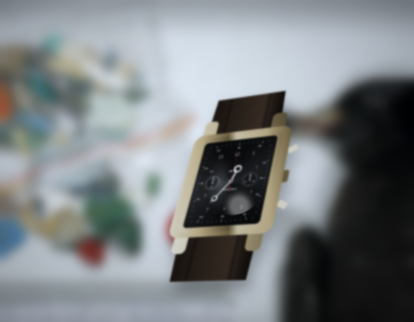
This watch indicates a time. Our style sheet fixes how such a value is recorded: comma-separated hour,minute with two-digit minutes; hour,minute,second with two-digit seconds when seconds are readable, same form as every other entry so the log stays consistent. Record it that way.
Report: 12,36
